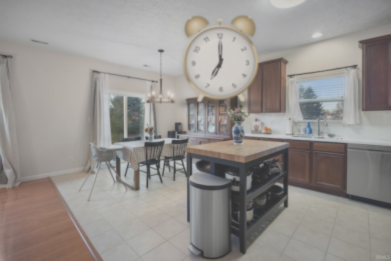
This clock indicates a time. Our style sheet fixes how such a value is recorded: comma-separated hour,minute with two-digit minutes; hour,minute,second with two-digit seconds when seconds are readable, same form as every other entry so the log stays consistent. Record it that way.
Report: 7,00
